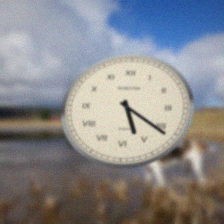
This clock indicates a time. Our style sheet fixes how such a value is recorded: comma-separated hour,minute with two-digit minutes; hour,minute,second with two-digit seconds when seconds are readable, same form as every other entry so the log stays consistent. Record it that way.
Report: 5,21
